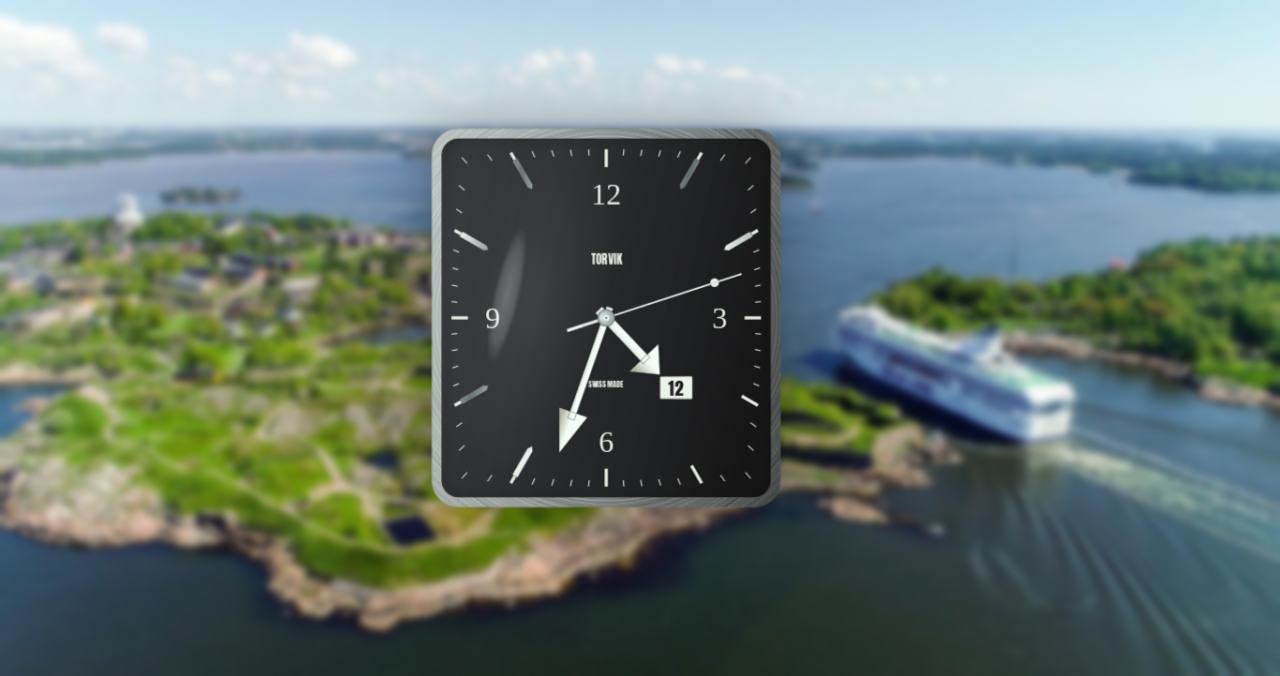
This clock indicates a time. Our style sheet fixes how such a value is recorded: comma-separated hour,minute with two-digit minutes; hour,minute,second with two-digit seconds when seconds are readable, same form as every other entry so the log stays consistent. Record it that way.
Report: 4,33,12
